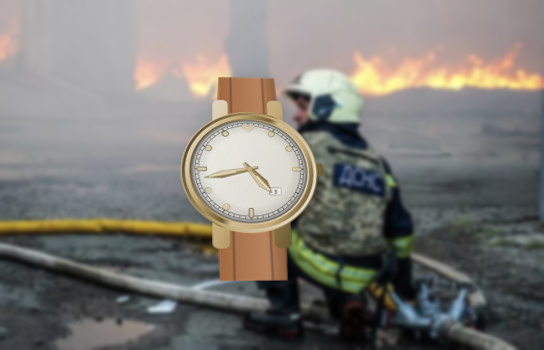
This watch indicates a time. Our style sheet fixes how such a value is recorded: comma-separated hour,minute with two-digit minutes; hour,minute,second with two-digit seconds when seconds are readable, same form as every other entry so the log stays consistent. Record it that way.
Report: 4,43
